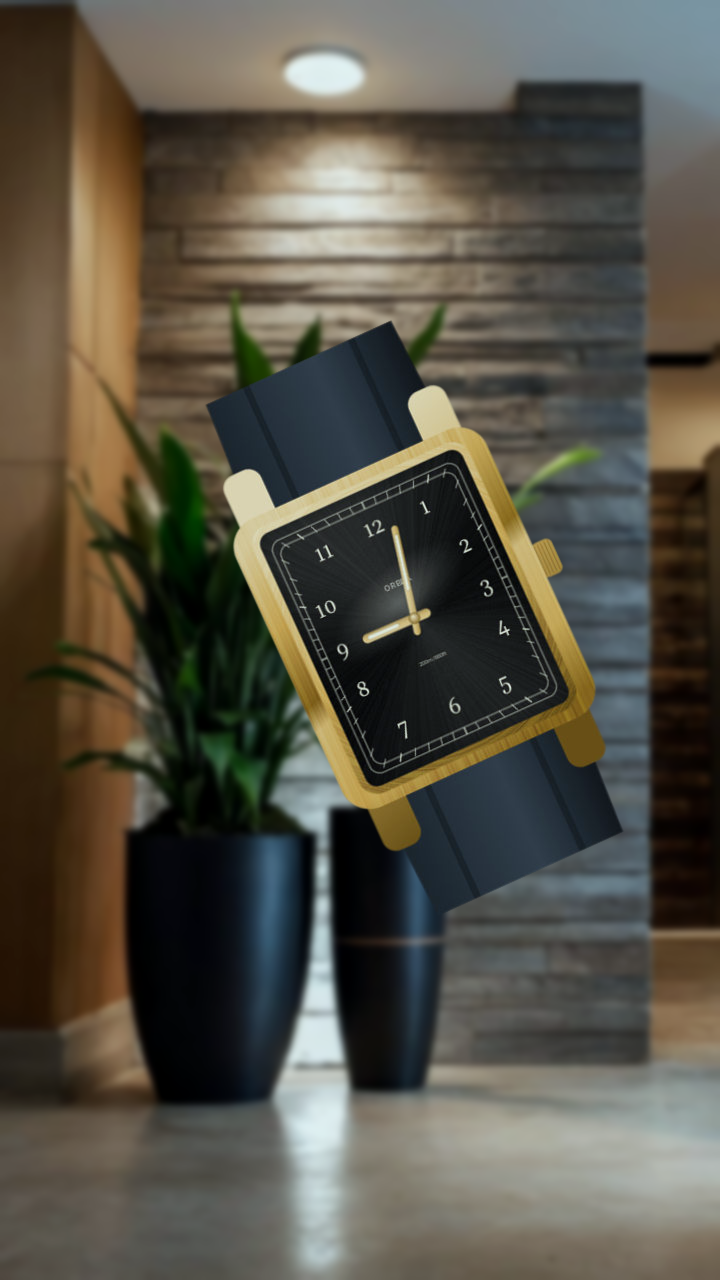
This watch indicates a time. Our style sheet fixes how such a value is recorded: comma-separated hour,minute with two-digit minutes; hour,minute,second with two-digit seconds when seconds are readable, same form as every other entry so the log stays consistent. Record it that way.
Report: 9,02
